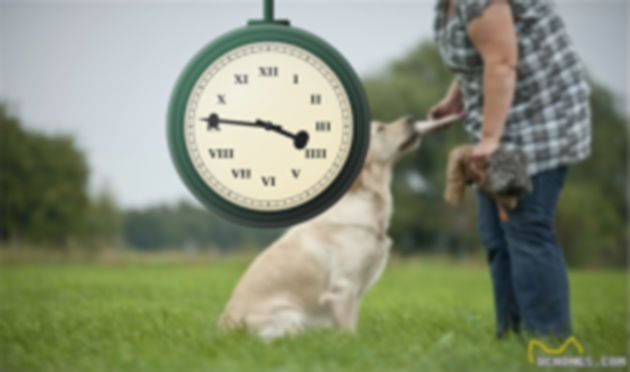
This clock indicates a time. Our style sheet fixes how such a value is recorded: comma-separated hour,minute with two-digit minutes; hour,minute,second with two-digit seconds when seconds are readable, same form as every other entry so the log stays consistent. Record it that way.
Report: 3,46
